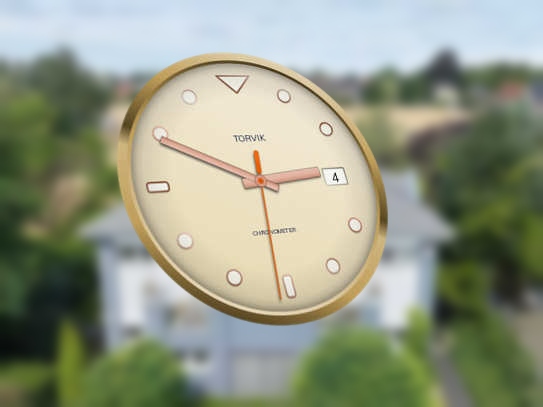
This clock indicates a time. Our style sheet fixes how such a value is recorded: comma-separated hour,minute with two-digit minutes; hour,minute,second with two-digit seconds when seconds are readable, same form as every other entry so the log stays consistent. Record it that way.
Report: 2,49,31
